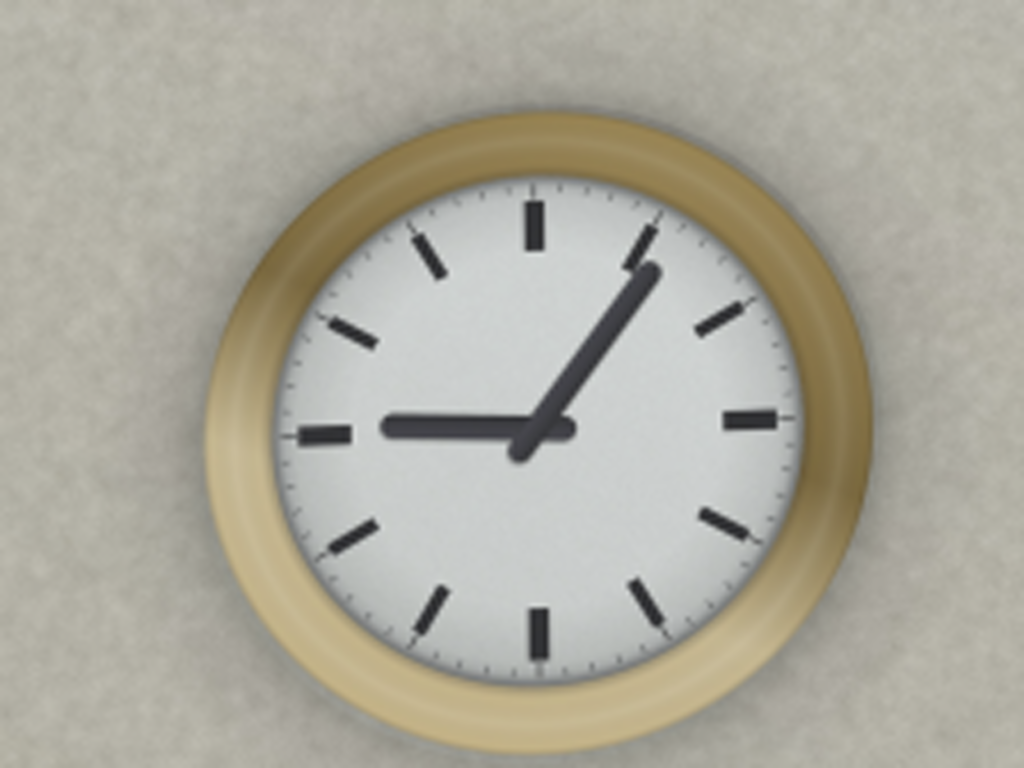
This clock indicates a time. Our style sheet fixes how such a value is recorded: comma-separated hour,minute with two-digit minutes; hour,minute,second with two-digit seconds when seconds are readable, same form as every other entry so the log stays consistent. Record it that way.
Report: 9,06
